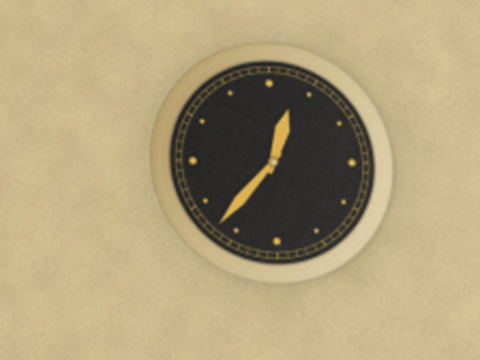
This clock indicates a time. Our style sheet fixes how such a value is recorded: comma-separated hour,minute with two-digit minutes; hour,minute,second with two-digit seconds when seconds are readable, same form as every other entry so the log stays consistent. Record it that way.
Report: 12,37
